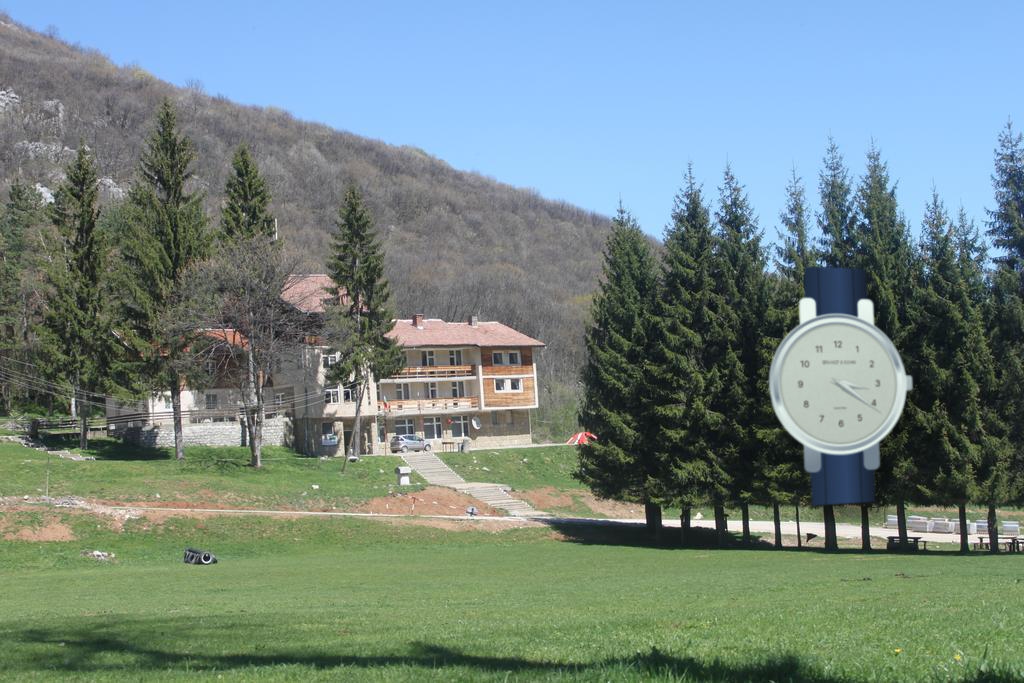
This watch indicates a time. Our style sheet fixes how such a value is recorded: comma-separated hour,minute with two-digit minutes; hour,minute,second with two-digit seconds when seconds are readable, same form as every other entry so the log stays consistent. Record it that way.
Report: 3,21
